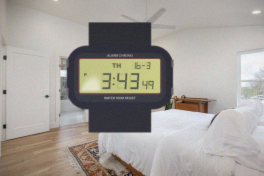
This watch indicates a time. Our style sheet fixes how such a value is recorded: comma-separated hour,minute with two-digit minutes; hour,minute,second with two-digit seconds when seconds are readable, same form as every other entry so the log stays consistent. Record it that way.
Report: 3,43
